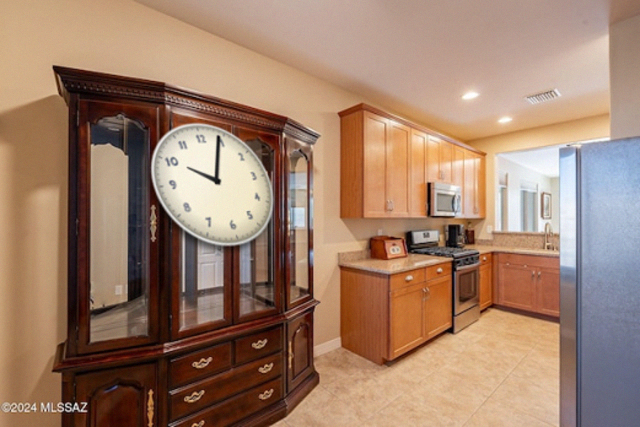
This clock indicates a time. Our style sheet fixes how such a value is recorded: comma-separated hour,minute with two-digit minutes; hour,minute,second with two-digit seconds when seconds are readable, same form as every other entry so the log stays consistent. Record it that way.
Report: 10,04
